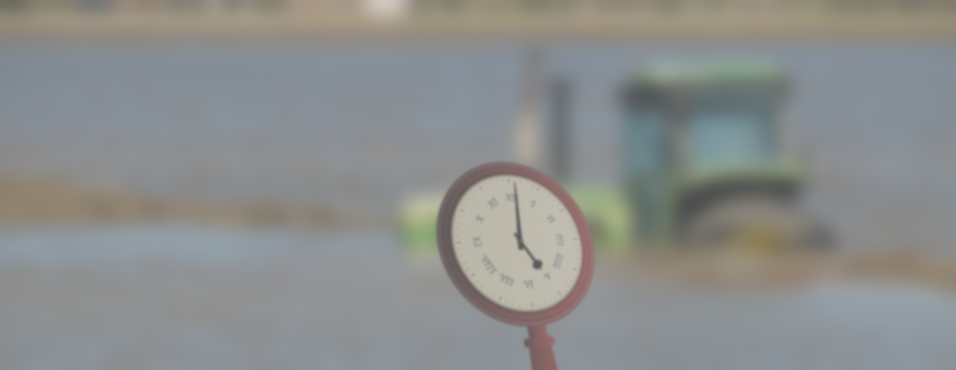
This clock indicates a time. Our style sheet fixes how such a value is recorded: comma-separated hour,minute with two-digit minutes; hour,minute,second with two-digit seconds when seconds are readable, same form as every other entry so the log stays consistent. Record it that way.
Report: 5,01
